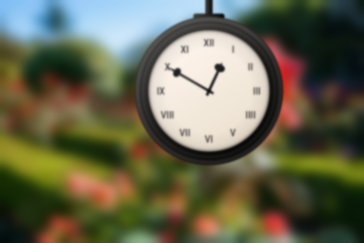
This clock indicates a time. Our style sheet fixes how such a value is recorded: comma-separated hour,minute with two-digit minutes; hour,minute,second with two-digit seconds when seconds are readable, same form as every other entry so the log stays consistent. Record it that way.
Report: 12,50
